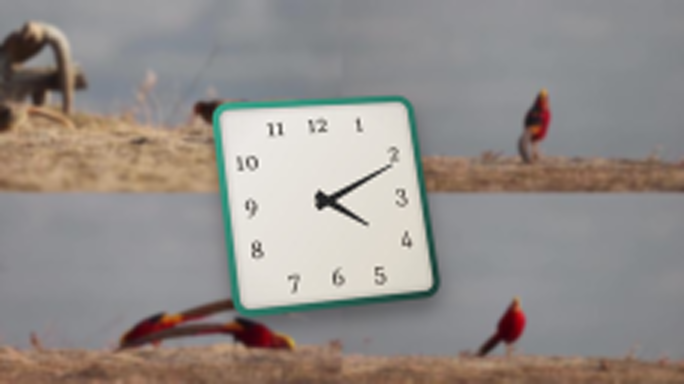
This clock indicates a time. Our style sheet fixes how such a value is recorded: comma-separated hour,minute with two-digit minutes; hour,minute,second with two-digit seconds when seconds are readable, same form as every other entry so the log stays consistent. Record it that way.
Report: 4,11
